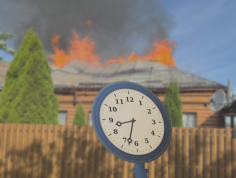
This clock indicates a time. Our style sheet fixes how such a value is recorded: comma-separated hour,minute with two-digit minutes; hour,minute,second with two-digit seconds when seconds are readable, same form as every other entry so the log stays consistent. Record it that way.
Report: 8,33
